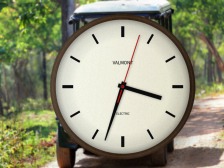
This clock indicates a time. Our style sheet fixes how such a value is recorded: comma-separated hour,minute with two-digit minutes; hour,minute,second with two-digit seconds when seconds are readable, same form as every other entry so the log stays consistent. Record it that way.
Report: 3,33,03
